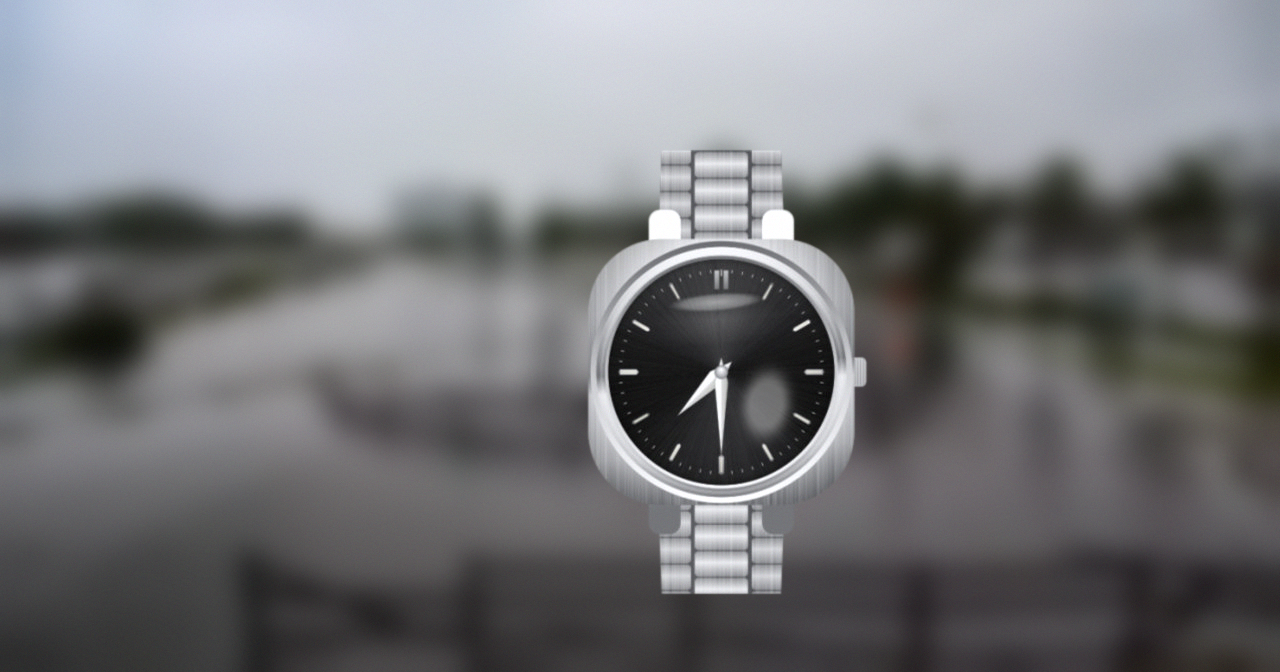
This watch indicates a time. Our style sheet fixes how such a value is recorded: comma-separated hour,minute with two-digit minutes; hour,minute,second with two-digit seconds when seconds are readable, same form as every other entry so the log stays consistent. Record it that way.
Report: 7,30
